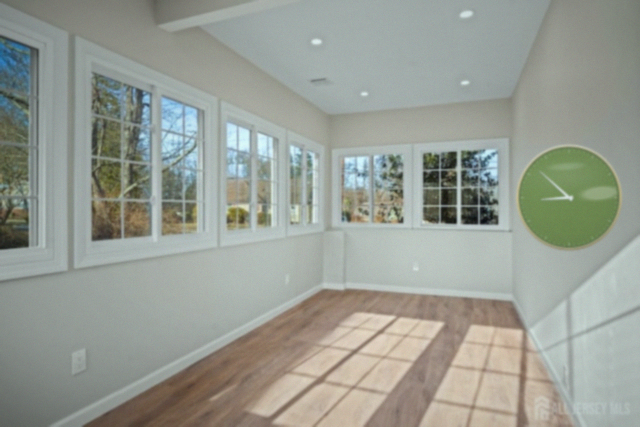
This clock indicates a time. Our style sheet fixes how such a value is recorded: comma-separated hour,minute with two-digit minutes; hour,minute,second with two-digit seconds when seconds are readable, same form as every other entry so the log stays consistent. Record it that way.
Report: 8,52
